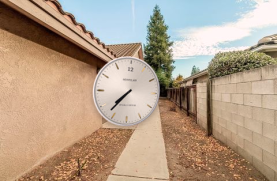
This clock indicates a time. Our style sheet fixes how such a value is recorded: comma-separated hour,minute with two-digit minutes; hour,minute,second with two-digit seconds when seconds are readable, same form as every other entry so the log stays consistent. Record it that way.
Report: 7,37
